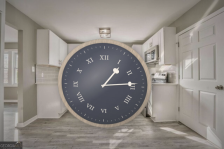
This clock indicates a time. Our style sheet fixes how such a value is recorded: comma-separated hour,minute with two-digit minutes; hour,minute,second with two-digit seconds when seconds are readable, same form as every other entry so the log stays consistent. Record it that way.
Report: 1,14
